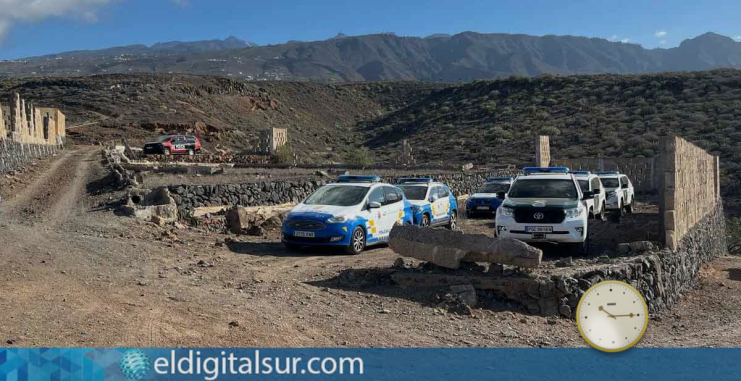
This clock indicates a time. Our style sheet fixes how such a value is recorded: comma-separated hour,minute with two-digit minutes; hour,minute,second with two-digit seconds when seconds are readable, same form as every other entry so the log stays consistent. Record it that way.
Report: 10,15
